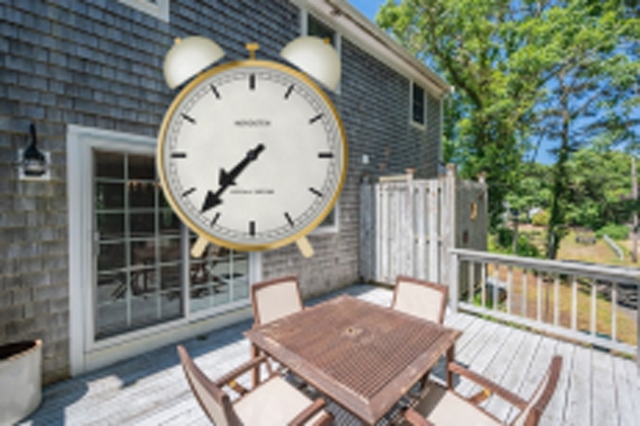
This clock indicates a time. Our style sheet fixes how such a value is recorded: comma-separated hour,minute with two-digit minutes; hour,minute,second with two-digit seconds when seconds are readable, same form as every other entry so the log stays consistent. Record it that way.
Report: 7,37
